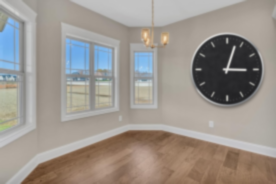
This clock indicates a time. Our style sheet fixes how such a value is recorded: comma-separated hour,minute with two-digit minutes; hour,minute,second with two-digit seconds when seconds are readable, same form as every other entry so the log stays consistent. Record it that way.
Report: 3,03
